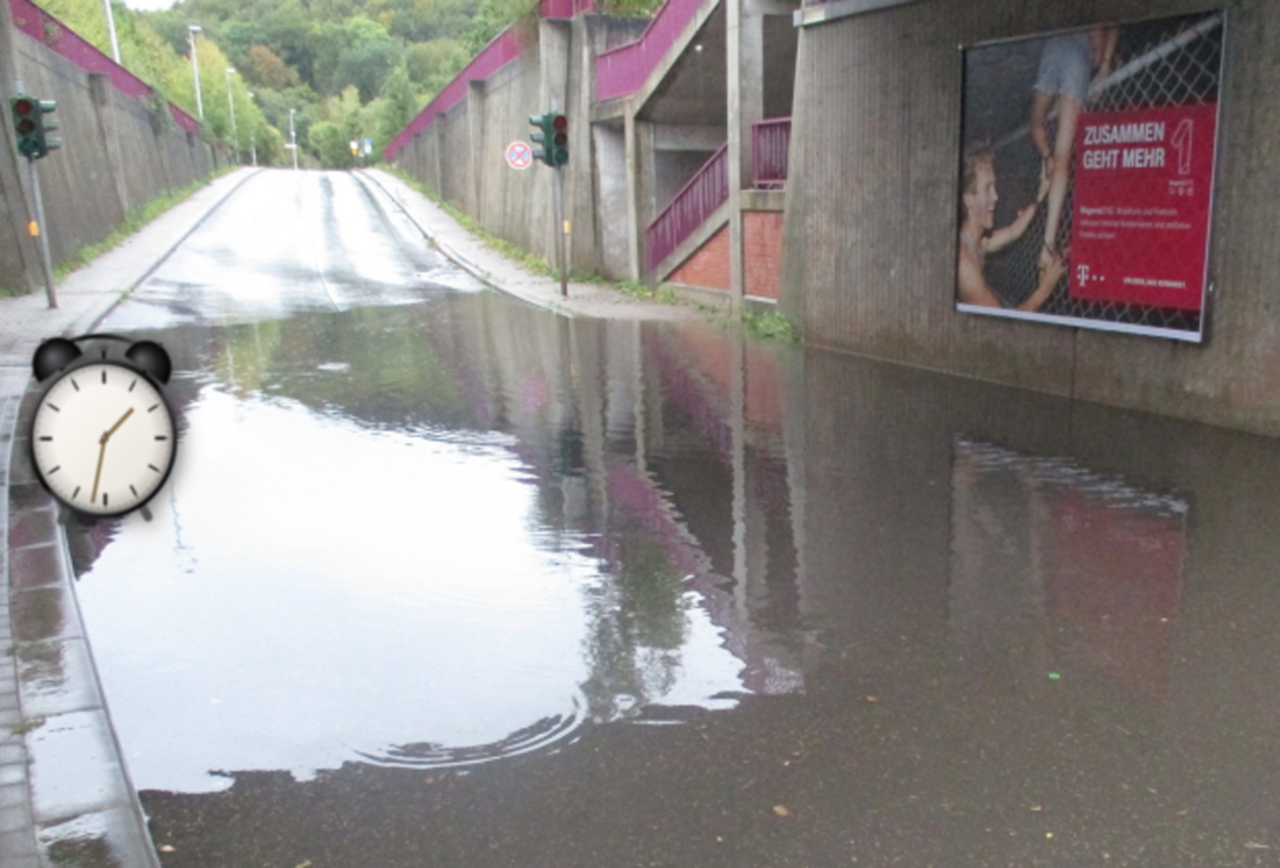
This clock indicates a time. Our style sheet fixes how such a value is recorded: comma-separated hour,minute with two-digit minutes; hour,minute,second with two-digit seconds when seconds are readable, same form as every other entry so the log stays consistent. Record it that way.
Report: 1,32
